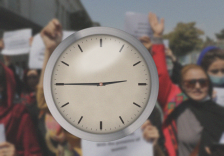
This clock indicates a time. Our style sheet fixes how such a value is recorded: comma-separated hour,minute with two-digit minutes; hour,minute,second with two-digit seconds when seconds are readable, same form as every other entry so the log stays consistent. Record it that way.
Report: 2,45
